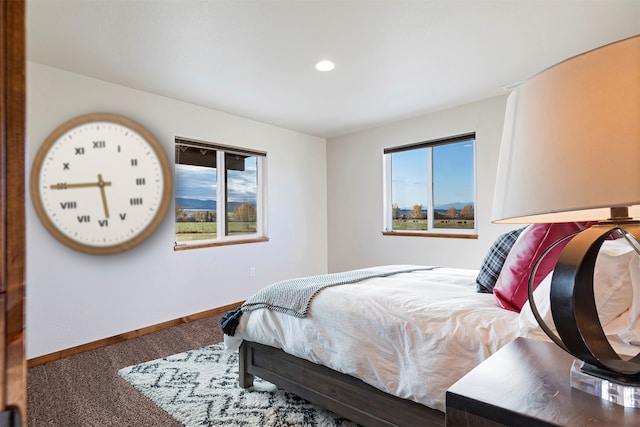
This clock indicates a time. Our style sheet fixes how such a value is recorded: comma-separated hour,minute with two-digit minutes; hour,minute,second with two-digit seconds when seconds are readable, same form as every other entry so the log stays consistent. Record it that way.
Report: 5,45
